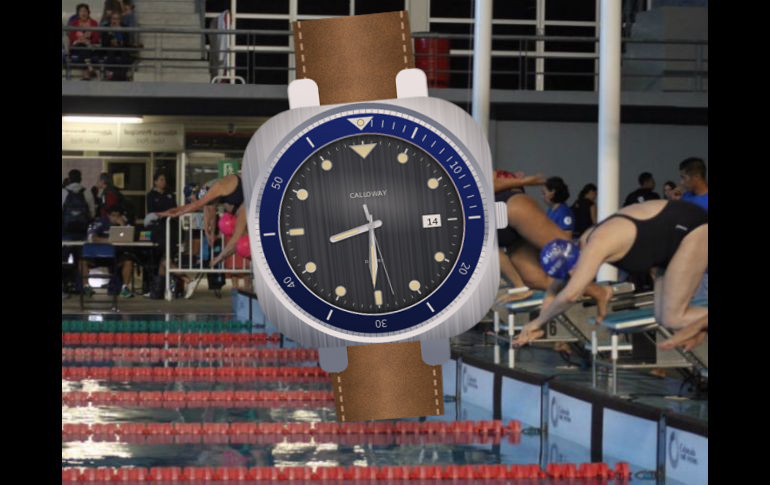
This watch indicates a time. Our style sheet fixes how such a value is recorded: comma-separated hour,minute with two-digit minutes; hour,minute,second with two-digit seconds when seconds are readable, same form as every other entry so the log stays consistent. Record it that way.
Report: 8,30,28
